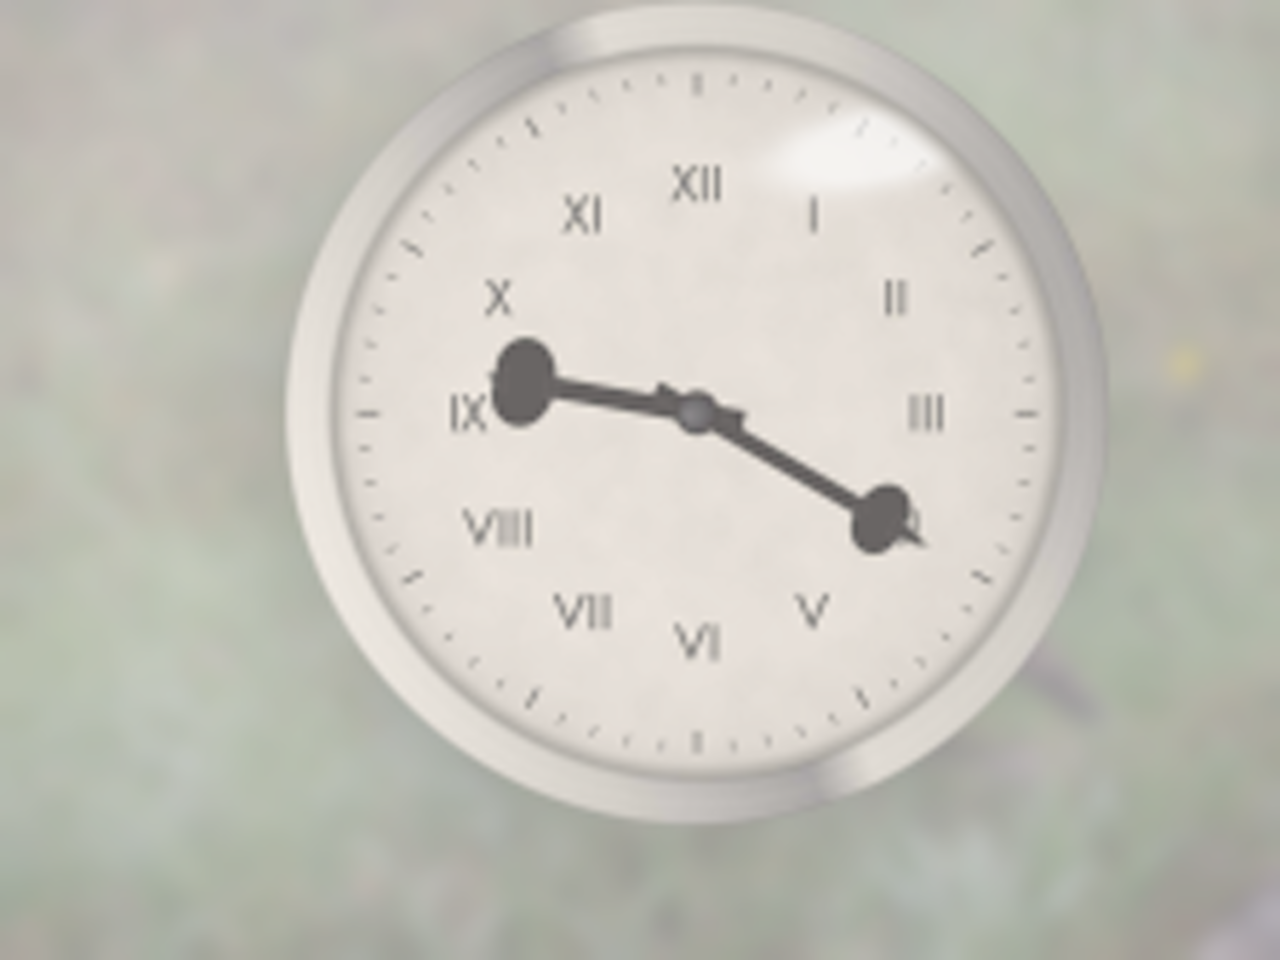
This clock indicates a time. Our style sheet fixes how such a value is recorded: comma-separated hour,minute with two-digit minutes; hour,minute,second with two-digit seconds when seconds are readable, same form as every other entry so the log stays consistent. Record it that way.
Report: 9,20
